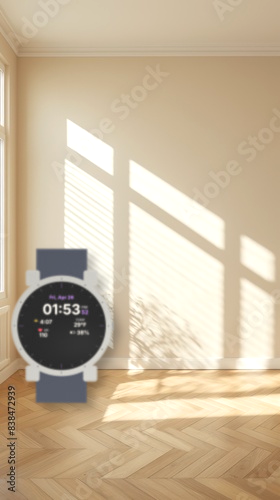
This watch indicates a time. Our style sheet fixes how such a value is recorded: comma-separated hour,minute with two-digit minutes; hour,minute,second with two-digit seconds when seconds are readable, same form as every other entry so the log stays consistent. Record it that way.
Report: 1,53
